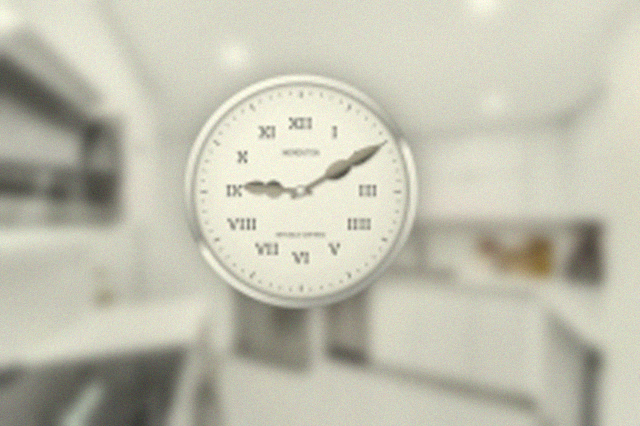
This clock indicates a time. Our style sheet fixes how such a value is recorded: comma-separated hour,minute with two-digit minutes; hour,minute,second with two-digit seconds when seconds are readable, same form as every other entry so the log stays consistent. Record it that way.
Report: 9,10
